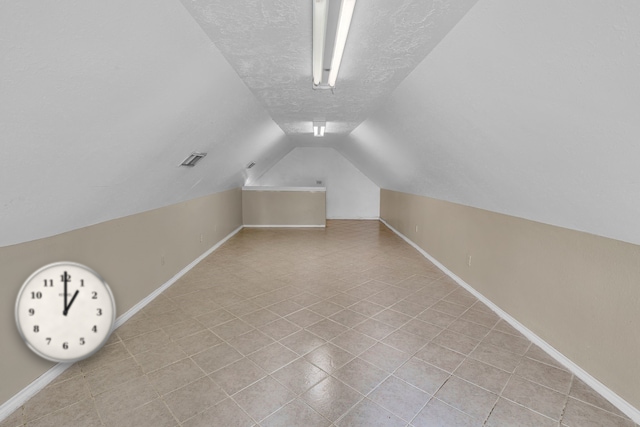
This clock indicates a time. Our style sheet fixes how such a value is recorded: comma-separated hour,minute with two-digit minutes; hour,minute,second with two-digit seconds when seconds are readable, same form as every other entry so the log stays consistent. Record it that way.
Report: 1,00
